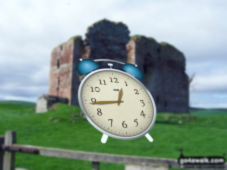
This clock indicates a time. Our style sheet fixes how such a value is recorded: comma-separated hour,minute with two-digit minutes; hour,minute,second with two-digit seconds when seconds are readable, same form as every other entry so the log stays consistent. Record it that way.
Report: 12,44
